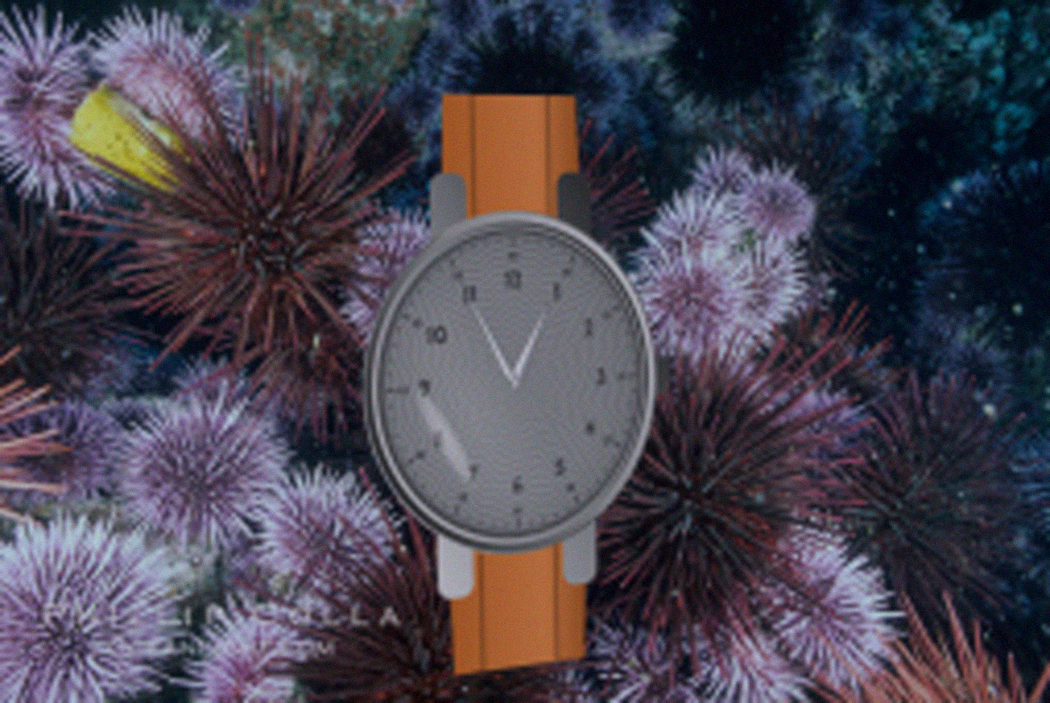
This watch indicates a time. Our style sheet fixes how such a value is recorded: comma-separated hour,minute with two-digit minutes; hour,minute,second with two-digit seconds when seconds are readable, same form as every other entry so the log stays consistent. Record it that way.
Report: 12,55
